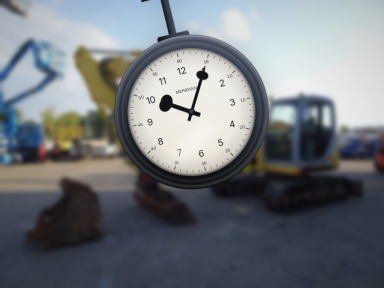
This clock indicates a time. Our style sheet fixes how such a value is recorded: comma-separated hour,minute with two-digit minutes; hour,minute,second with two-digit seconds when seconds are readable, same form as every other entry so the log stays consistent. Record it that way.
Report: 10,05
